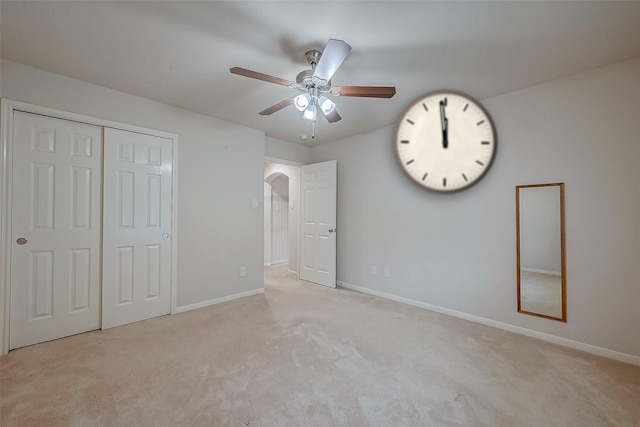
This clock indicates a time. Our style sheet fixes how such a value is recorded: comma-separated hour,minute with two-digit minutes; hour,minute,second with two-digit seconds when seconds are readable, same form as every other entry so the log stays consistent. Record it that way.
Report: 11,59
